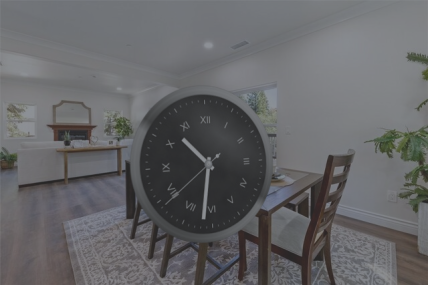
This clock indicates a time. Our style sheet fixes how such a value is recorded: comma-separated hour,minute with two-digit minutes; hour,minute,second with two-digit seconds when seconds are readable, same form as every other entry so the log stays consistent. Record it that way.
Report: 10,31,39
